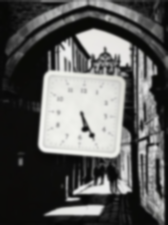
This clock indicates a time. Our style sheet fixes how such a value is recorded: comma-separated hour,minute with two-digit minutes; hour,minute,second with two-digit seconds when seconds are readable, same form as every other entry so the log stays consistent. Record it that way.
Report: 5,25
